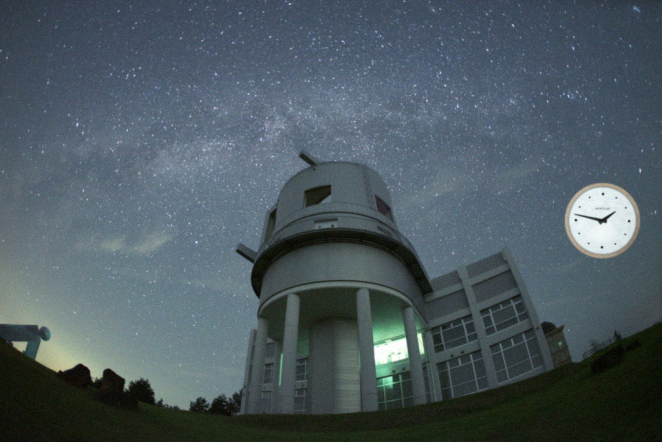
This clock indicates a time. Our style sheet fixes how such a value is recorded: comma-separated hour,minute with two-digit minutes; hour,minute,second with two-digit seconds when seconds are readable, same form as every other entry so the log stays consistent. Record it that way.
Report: 1,47
